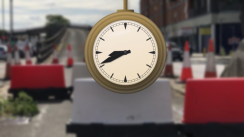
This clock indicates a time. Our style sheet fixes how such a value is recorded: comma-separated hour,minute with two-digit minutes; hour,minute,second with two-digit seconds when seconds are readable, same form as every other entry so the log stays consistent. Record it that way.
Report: 8,41
